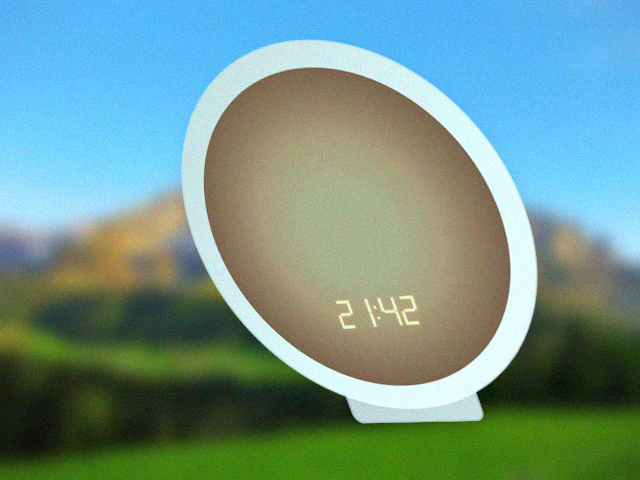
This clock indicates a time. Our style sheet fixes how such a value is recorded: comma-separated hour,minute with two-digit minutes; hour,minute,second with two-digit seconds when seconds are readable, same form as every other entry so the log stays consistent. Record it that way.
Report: 21,42
